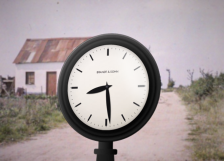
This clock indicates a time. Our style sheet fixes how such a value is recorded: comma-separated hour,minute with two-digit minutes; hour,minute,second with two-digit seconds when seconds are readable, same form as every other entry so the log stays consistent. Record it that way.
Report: 8,29
